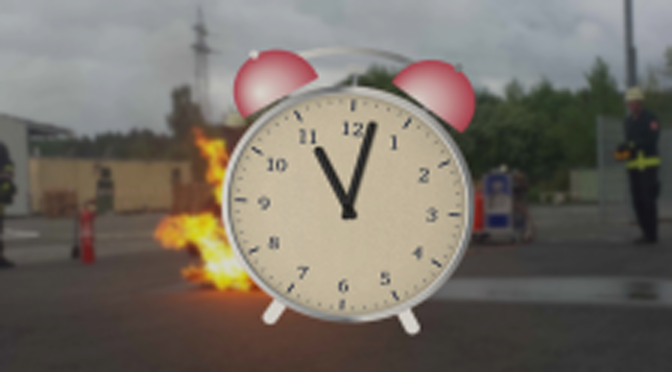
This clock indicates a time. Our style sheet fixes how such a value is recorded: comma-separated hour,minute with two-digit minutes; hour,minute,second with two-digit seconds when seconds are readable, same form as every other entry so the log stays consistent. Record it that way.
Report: 11,02
